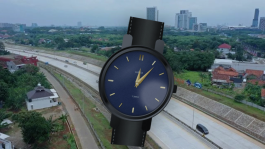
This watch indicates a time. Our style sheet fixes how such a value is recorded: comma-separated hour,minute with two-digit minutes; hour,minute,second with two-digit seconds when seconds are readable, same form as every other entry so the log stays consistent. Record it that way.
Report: 12,06
